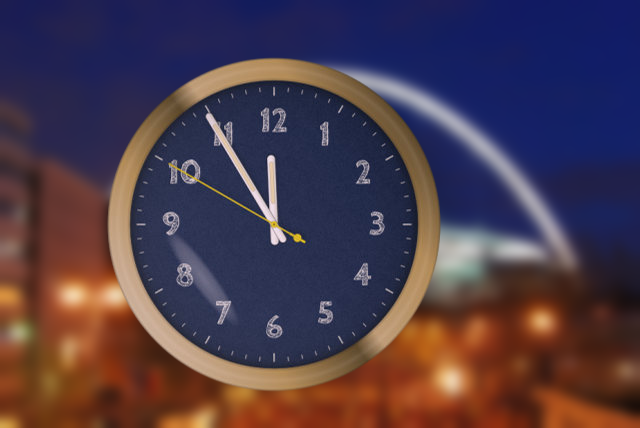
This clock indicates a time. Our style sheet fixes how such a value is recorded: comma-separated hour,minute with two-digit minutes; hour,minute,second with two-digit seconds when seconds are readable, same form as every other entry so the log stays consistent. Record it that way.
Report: 11,54,50
